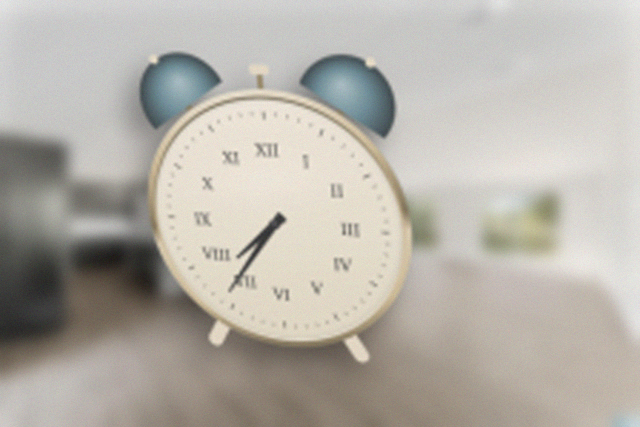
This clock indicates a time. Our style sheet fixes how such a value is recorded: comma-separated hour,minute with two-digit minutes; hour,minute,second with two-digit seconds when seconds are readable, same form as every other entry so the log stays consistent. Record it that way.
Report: 7,36
